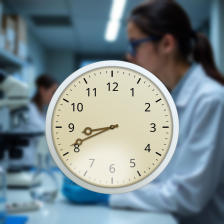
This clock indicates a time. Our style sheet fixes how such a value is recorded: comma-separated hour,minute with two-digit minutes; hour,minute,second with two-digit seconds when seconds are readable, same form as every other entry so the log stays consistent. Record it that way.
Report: 8,41
